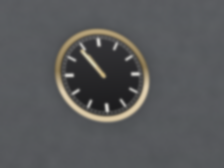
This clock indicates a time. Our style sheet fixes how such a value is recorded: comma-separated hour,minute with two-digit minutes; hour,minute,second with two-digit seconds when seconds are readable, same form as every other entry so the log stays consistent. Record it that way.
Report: 10,54
